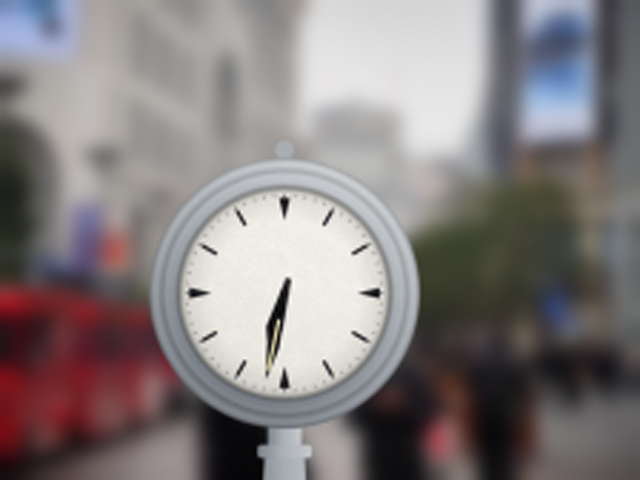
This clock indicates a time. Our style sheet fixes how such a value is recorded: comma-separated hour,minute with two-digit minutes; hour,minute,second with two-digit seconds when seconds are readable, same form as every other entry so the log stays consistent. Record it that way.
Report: 6,32
